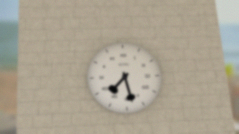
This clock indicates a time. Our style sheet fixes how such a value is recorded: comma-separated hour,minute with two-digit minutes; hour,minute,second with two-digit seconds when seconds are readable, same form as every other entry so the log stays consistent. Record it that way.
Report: 7,28
